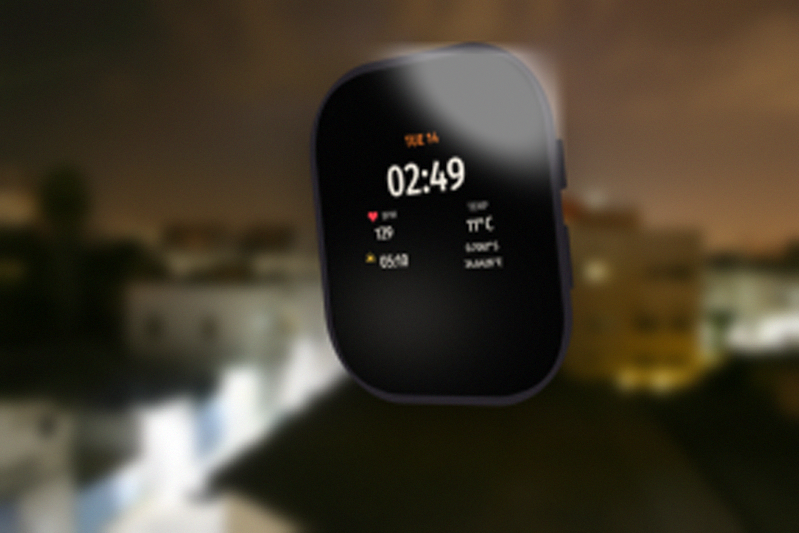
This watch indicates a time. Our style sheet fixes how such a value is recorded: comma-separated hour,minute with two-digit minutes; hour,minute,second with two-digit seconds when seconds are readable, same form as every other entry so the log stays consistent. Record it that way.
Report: 2,49
